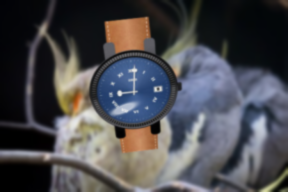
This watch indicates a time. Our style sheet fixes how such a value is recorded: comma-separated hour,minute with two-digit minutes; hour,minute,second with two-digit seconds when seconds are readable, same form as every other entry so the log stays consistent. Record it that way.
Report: 9,01
